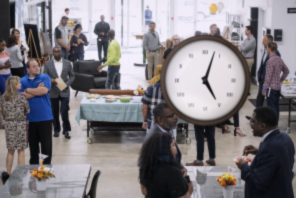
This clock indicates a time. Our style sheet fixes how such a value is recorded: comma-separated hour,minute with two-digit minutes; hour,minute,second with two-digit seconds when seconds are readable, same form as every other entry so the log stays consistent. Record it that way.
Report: 5,03
